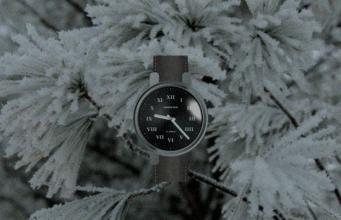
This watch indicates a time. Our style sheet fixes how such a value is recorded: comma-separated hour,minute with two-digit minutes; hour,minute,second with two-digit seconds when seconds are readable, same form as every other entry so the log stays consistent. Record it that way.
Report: 9,23
